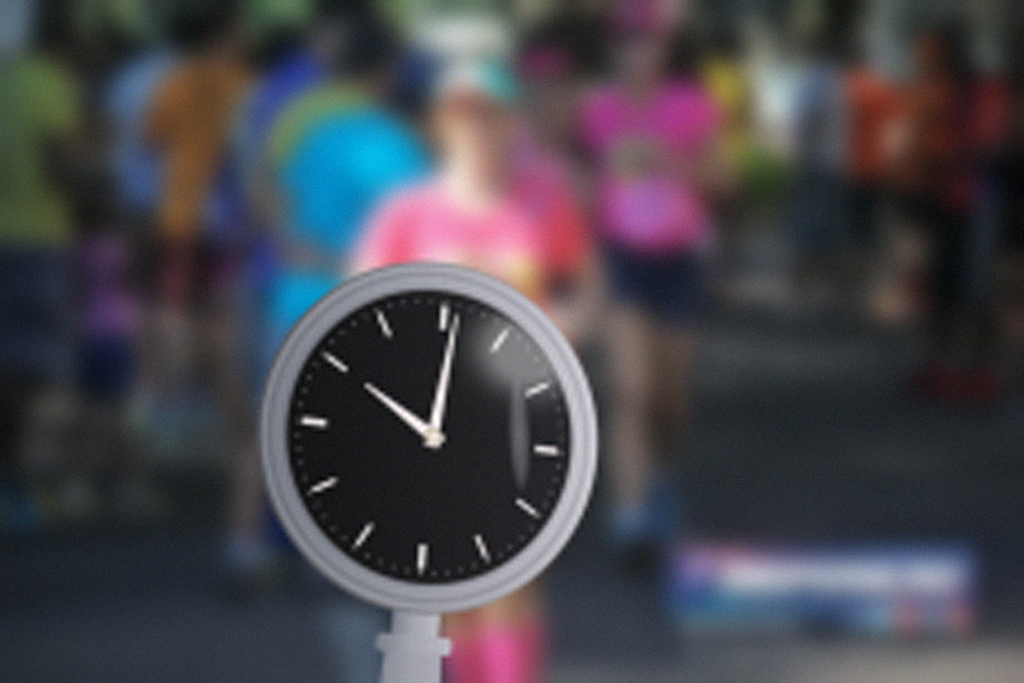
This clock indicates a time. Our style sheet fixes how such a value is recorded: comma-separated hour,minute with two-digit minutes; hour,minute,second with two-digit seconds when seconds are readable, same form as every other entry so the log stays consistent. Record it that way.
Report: 10,01
